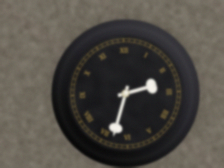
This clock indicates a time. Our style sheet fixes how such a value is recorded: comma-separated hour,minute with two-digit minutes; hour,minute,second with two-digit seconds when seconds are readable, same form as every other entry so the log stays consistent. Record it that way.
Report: 2,33
